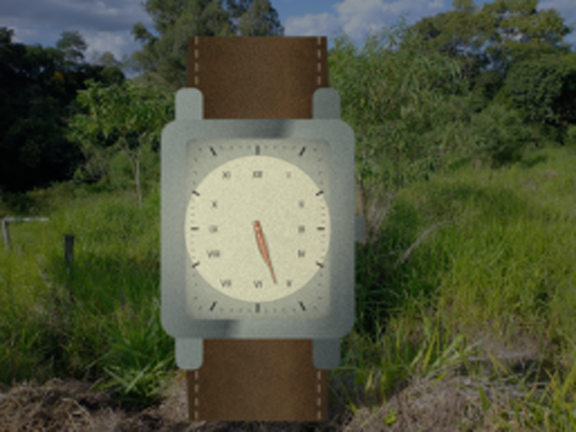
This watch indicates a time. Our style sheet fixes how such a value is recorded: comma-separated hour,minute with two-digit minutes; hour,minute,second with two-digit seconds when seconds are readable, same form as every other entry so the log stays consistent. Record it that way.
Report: 5,27
